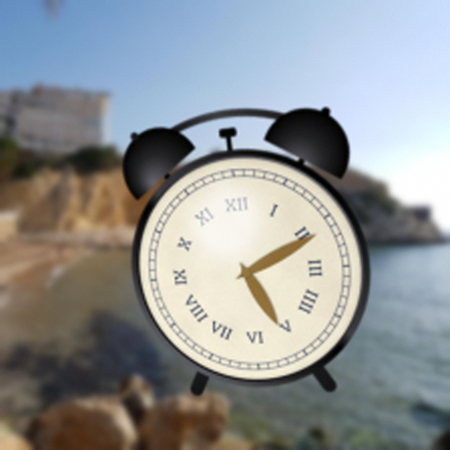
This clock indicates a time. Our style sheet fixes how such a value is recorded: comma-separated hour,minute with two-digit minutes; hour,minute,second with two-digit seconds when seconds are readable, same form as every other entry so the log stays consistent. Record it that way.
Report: 5,11
